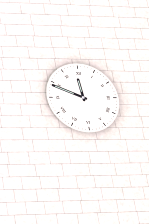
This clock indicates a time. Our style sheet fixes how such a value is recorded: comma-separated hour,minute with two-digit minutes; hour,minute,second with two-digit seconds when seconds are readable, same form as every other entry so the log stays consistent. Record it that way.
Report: 11,49
